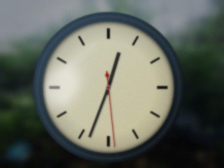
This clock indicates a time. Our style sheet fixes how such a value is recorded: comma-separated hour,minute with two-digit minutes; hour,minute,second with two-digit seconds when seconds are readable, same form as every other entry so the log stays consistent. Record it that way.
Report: 12,33,29
